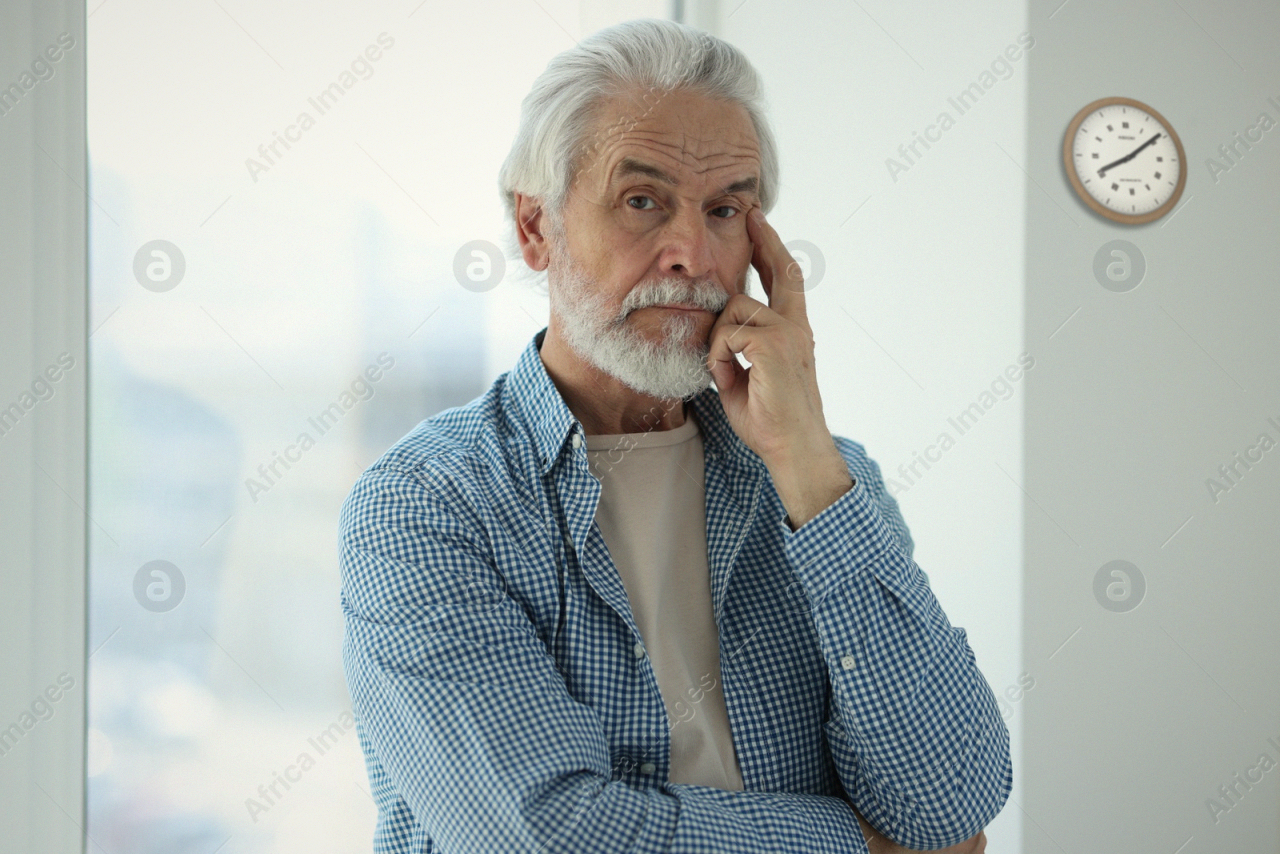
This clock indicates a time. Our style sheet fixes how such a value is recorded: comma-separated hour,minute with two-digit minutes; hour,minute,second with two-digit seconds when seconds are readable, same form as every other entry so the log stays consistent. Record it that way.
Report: 8,09
